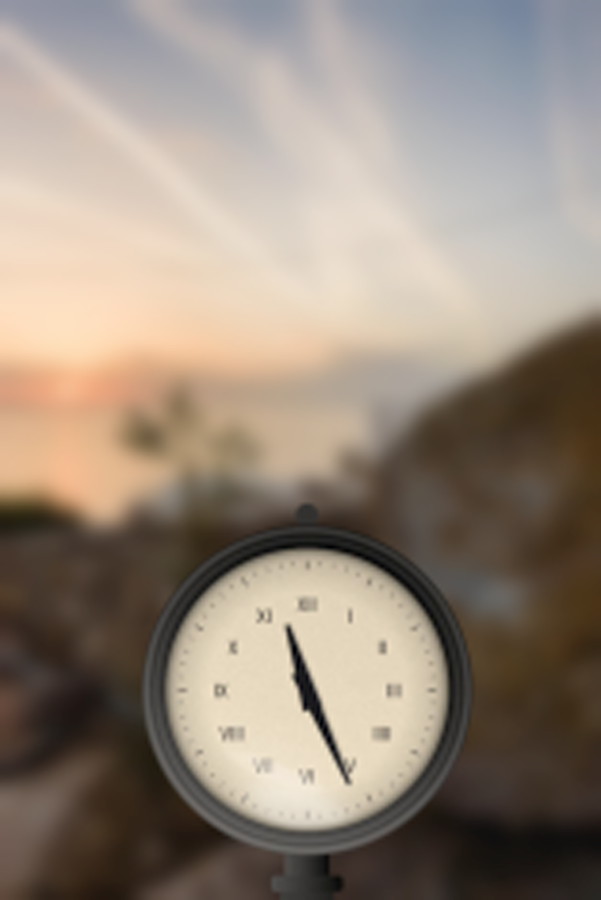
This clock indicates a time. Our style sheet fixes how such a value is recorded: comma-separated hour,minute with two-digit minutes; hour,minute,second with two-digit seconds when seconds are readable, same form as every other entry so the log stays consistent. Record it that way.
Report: 11,26
